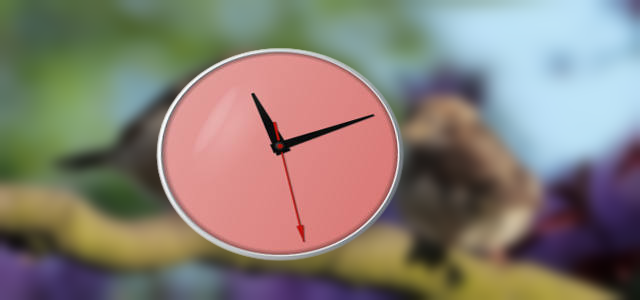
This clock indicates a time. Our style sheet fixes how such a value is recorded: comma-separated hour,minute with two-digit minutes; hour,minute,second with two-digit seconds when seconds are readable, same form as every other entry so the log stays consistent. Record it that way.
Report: 11,11,28
